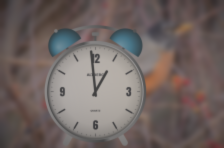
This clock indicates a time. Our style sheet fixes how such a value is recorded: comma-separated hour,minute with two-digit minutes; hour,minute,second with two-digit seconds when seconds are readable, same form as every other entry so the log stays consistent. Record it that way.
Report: 12,59
